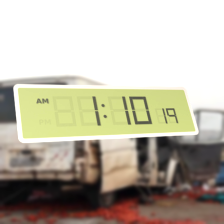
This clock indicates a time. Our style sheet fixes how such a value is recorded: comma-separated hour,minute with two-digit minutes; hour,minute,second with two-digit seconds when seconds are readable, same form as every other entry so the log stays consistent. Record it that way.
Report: 1,10,19
